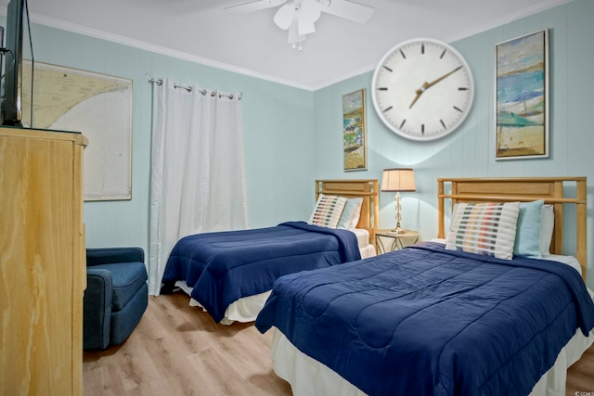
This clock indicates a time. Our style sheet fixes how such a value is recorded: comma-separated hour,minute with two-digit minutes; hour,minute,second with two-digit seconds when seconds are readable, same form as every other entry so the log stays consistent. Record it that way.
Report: 7,10
